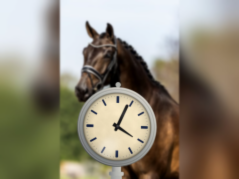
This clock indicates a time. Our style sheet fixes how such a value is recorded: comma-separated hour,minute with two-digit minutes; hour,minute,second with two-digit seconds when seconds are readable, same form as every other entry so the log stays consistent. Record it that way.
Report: 4,04
